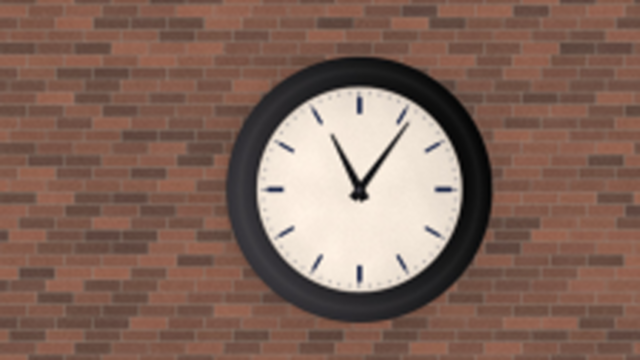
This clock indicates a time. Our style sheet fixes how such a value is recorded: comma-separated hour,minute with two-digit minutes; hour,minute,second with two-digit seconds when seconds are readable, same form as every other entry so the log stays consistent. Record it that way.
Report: 11,06
